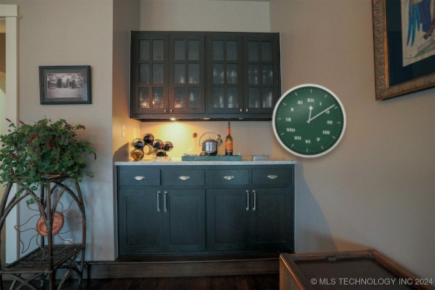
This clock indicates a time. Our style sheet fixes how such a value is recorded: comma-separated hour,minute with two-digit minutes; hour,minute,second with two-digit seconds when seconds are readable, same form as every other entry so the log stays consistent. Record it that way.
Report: 12,09
